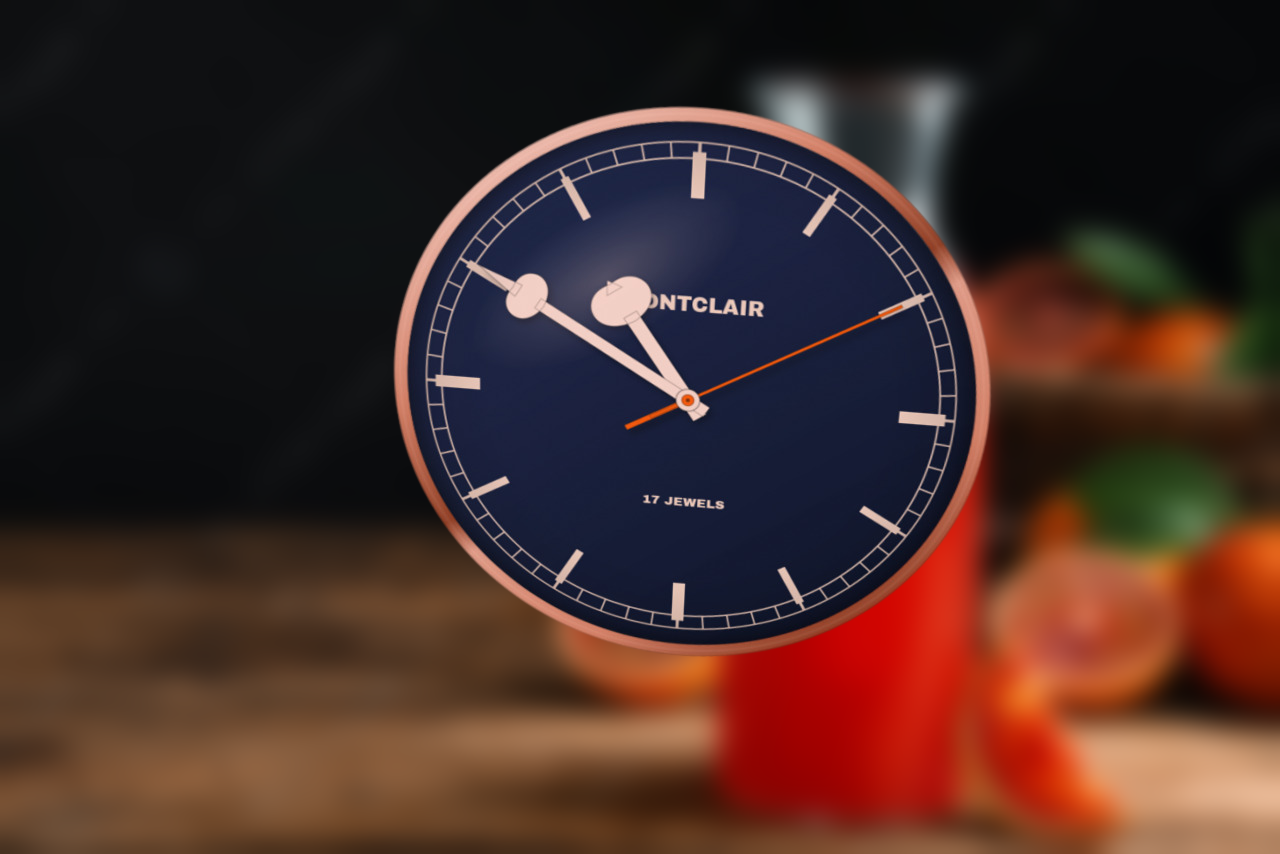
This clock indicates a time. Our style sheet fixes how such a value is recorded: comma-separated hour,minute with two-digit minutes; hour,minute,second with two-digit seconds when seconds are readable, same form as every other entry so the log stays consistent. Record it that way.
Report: 10,50,10
